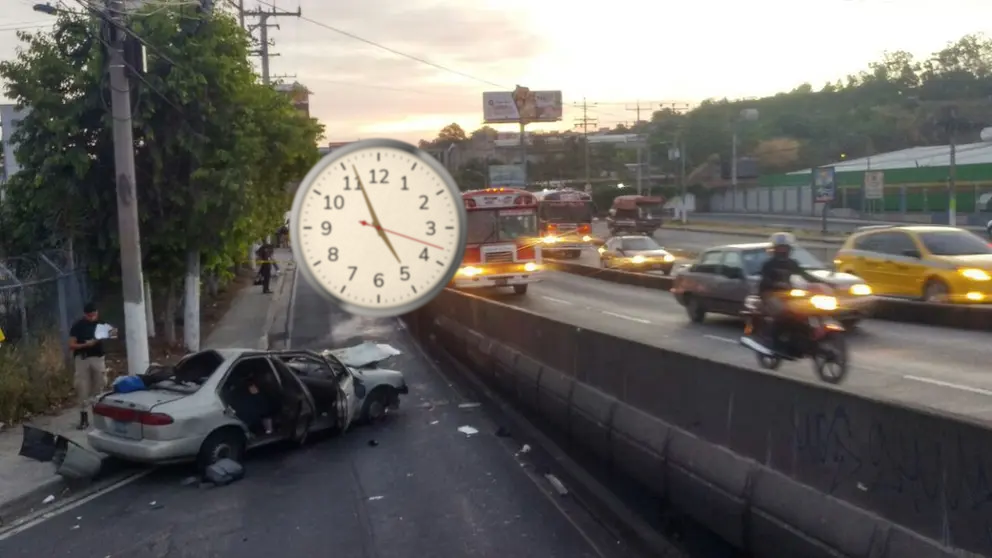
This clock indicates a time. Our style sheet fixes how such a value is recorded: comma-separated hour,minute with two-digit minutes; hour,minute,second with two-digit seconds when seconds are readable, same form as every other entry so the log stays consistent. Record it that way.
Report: 4,56,18
